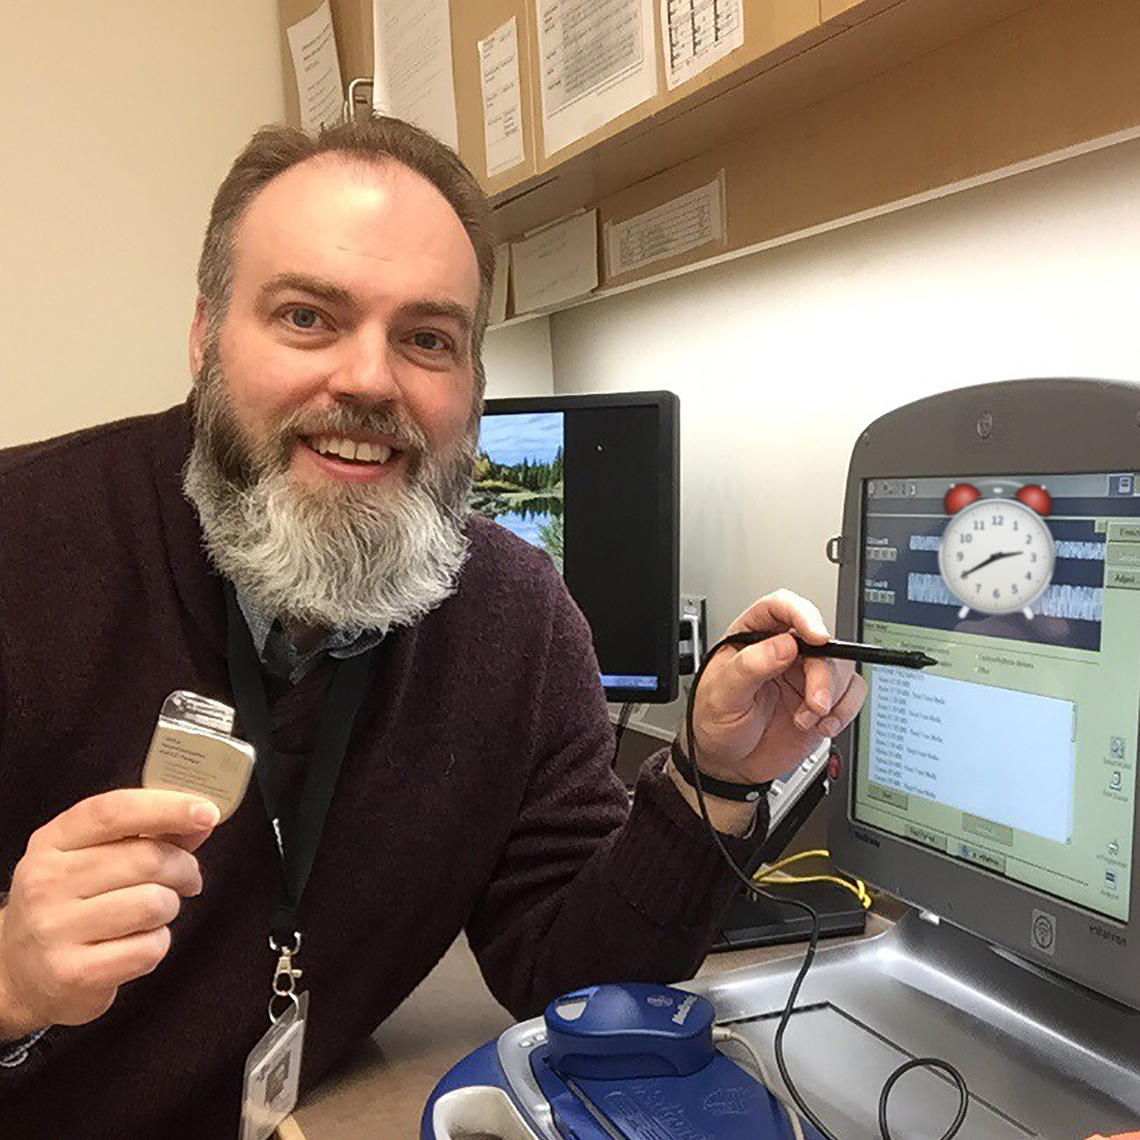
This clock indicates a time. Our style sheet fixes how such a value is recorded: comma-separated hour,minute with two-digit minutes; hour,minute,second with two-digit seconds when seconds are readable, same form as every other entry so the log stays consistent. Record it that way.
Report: 2,40
